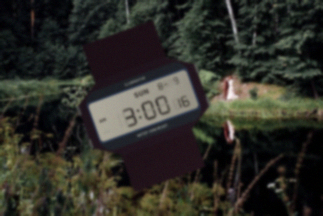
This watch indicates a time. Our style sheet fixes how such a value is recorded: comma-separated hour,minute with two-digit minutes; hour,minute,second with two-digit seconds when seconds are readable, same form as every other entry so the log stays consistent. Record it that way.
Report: 3,00
